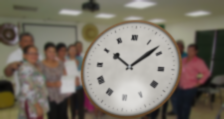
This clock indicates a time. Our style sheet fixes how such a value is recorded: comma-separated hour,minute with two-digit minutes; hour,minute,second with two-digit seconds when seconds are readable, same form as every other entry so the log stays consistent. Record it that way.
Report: 10,08
